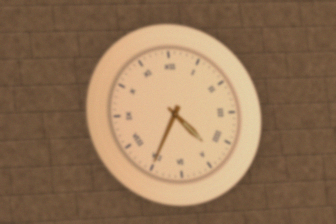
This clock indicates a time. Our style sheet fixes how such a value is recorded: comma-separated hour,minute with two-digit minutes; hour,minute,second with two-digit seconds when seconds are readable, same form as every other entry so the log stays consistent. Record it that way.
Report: 4,35
